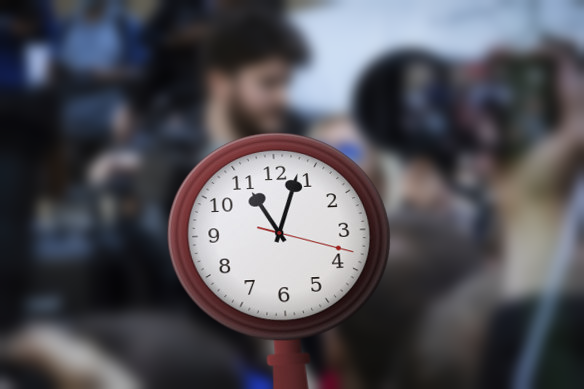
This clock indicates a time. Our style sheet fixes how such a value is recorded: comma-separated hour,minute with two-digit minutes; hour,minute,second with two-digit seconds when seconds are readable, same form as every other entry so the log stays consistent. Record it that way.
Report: 11,03,18
